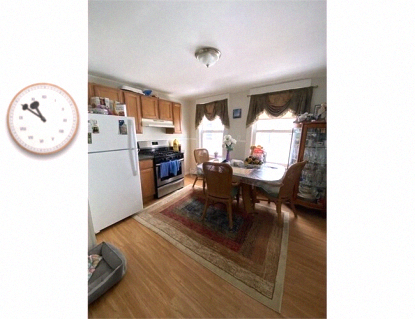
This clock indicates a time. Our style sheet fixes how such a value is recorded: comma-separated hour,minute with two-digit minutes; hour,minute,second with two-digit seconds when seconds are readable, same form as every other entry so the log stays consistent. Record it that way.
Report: 10,50
